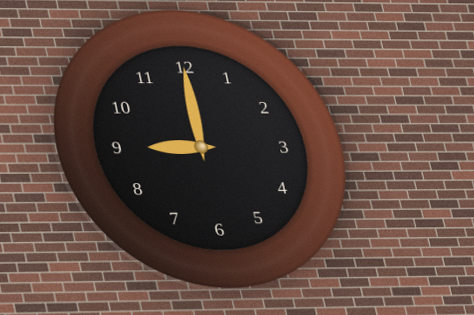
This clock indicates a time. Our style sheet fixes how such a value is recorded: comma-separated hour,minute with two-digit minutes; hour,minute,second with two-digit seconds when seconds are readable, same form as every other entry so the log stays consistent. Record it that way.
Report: 9,00
